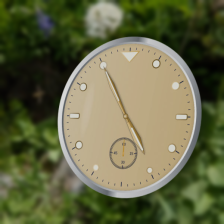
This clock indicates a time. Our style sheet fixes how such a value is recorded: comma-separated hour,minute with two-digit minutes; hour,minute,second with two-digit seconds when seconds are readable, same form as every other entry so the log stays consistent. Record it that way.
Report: 4,55
